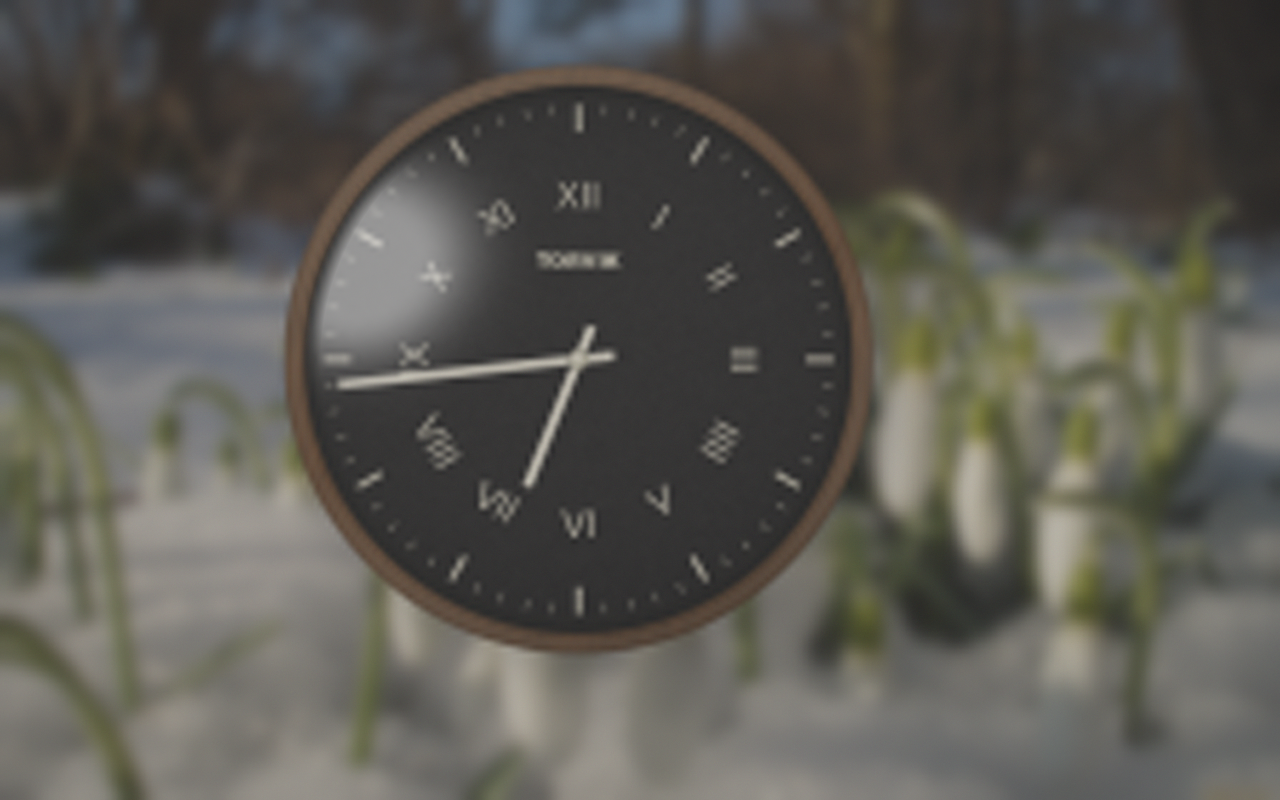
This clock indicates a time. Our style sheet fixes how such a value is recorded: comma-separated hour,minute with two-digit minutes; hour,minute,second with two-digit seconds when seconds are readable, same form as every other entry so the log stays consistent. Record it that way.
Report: 6,44
